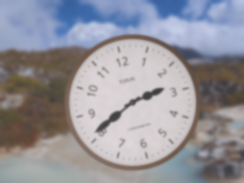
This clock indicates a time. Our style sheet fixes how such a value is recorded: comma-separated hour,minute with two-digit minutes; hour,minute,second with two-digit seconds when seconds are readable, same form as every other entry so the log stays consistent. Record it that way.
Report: 2,41
